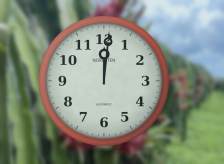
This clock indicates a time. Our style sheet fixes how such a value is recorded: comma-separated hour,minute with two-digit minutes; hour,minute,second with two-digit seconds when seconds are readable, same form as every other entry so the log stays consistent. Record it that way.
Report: 12,01
